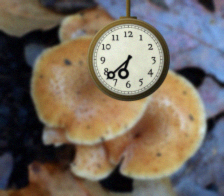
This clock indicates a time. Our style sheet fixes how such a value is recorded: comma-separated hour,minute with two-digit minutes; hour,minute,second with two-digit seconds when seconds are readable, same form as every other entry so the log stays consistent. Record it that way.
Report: 6,38
